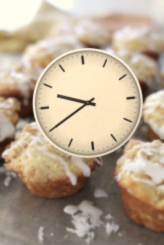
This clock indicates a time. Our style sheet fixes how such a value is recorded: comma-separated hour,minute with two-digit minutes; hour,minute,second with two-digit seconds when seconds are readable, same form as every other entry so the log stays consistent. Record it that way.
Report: 9,40
